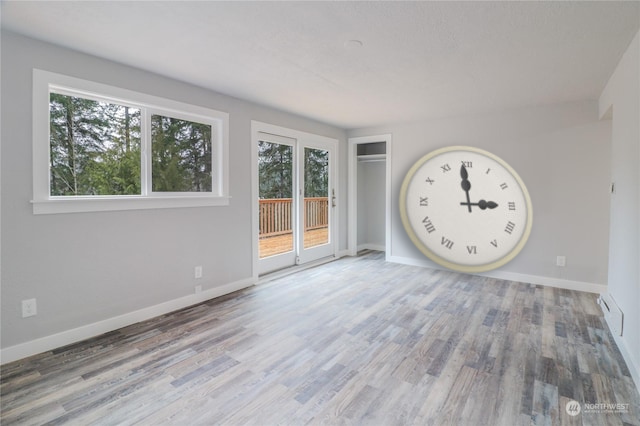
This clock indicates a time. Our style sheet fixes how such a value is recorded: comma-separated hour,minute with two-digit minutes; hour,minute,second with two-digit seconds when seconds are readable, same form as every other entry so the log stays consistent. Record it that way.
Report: 2,59
